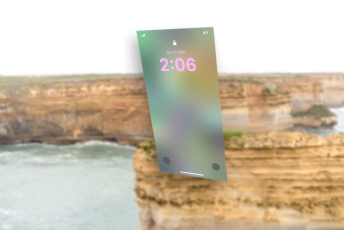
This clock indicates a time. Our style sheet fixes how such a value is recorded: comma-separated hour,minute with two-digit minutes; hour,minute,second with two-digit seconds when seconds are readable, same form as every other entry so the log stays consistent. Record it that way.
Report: 2,06
